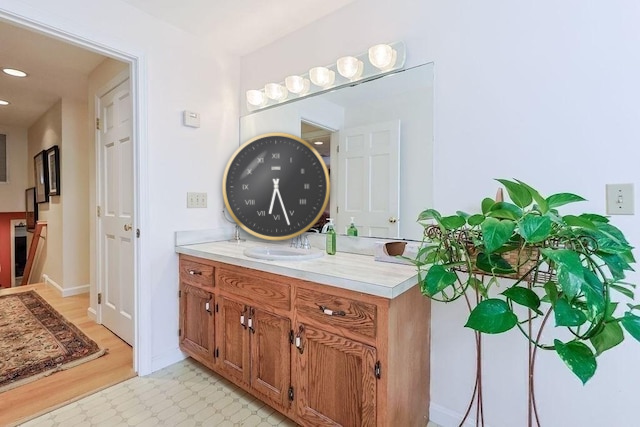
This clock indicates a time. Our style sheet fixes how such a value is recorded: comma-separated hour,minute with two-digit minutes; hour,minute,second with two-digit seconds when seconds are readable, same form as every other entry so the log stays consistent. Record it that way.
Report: 6,27
